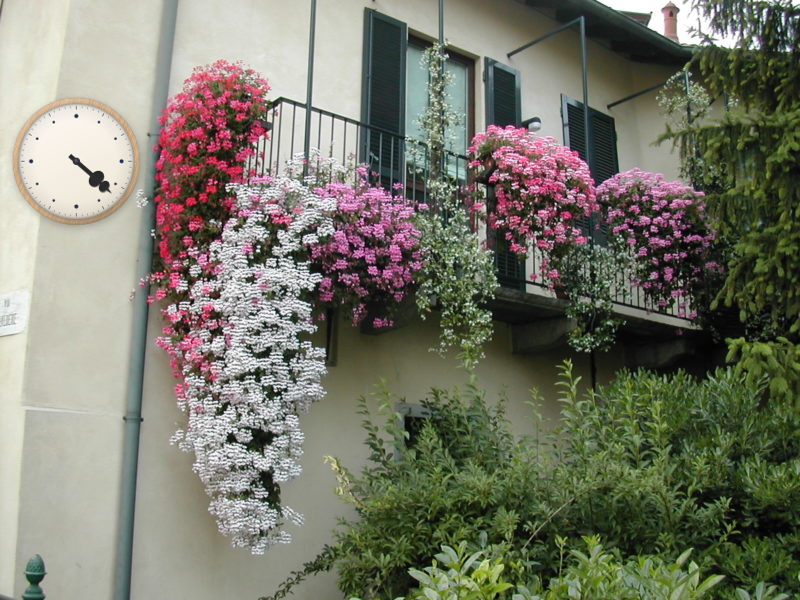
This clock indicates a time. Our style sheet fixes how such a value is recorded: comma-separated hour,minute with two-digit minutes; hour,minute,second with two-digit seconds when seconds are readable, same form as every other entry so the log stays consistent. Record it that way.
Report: 4,22
